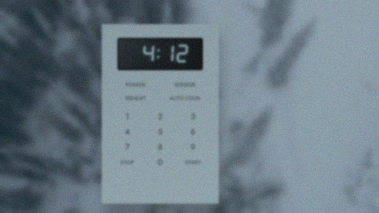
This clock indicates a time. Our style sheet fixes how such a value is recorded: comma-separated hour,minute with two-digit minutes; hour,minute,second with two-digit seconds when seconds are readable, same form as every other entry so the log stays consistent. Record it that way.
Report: 4,12
